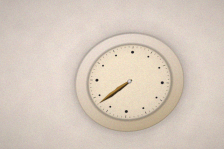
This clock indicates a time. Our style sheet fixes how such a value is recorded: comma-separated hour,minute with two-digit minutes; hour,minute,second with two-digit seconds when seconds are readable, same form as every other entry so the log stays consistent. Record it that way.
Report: 7,38
